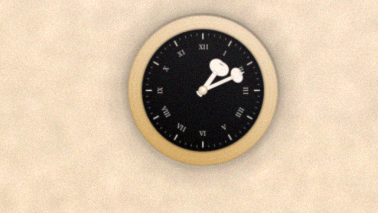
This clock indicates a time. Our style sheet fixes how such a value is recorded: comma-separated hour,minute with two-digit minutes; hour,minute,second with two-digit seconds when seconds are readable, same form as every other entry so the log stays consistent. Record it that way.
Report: 1,11
